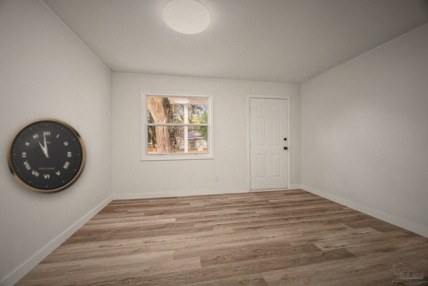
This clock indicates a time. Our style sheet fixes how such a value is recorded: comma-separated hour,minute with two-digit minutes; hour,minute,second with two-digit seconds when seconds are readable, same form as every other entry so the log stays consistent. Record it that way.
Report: 10,59
